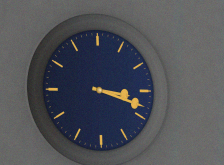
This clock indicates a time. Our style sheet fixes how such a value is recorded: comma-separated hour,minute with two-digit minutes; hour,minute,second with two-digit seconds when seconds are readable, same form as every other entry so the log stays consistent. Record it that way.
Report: 3,18
